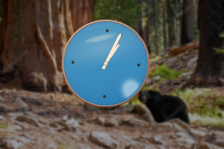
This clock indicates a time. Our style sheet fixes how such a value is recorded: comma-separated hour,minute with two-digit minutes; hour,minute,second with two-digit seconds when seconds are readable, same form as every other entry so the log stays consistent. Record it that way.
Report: 1,04
